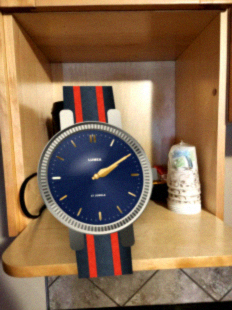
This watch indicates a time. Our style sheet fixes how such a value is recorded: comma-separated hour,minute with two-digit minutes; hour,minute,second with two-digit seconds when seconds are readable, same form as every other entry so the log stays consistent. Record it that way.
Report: 2,10
